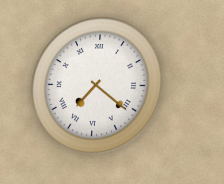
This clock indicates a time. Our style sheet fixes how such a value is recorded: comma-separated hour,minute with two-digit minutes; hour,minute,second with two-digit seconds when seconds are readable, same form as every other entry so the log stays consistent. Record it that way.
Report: 7,21
